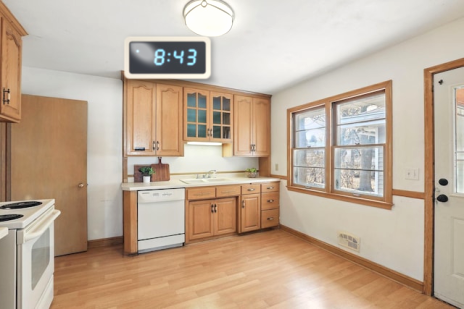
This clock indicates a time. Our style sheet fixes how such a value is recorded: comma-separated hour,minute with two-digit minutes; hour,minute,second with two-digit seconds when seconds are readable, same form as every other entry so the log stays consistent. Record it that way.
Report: 8,43
